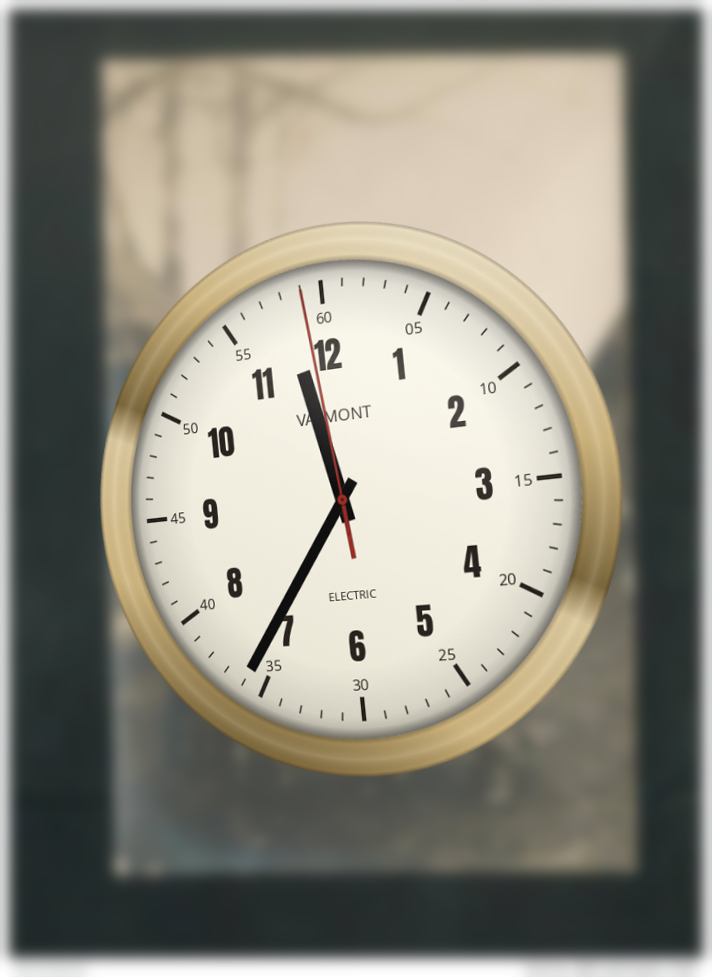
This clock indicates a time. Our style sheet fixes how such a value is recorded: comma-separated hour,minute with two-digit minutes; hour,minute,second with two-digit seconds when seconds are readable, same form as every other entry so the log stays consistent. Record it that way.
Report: 11,35,59
